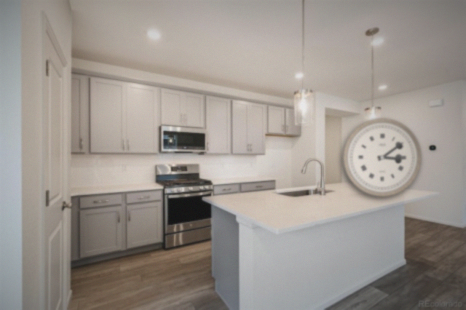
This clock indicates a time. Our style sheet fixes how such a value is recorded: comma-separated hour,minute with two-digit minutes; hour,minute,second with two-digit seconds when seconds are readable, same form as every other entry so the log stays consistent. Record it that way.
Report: 3,09
